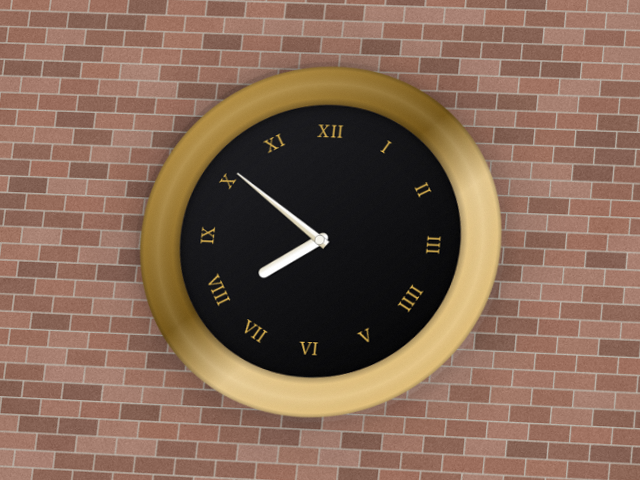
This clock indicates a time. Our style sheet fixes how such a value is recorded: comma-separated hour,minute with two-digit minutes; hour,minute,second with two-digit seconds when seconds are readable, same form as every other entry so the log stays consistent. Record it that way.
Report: 7,51
